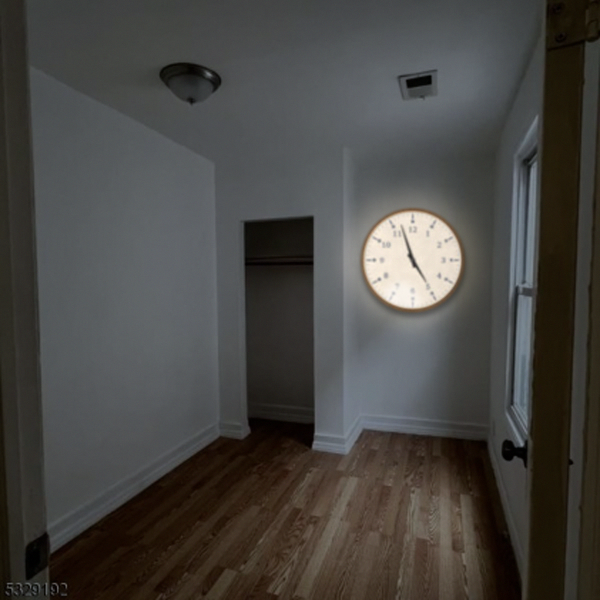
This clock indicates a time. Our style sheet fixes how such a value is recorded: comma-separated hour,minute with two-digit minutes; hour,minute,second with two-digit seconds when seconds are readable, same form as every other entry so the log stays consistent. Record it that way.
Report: 4,57
